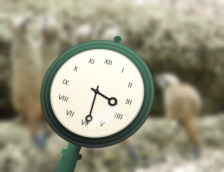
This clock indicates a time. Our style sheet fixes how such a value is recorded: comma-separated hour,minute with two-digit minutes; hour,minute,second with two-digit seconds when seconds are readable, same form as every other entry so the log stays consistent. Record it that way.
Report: 3,29
